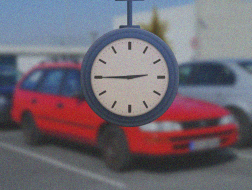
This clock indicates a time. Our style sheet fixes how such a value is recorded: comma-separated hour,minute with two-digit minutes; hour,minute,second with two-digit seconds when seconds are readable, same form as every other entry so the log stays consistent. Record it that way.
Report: 2,45
